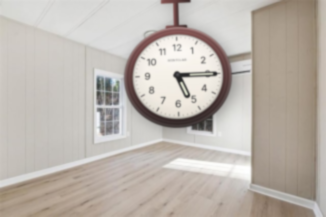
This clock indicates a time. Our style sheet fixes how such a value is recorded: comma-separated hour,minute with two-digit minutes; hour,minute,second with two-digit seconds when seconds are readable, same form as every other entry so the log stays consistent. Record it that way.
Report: 5,15
